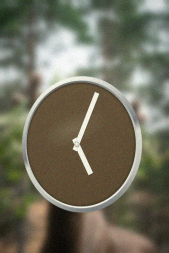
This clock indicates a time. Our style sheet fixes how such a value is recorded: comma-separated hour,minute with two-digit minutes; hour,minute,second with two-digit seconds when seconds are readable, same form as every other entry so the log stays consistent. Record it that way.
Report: 5,04
